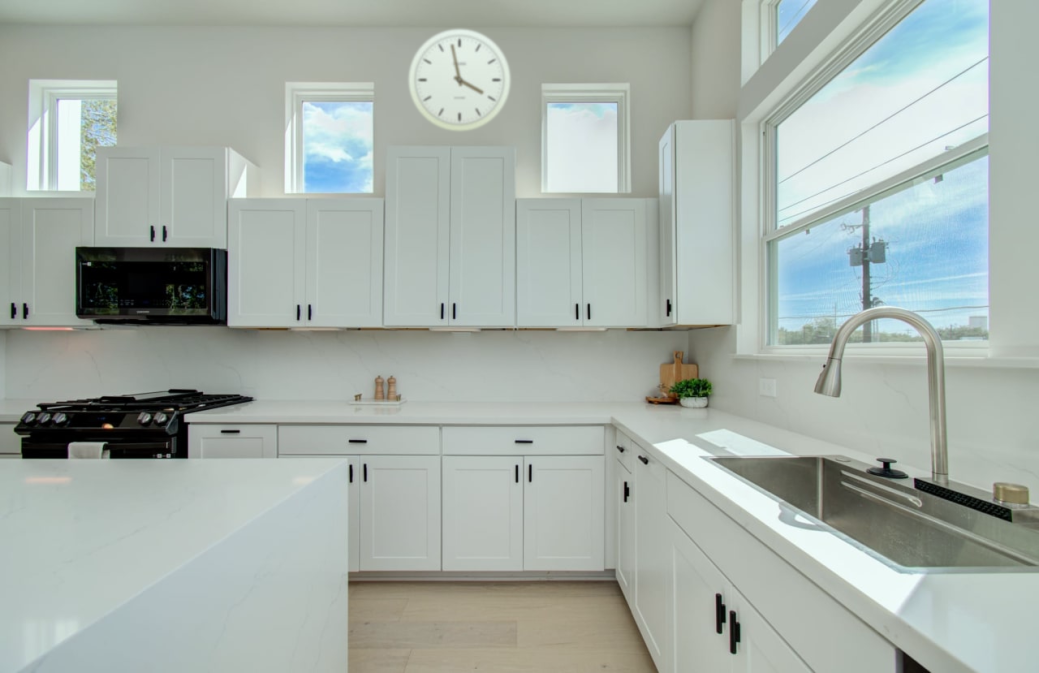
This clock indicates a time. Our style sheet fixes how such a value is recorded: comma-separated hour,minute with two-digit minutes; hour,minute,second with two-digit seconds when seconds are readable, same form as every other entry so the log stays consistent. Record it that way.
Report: 3,58
